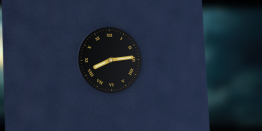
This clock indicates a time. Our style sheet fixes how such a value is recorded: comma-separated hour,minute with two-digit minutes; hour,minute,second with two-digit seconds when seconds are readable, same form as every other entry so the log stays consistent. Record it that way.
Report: 8,14
